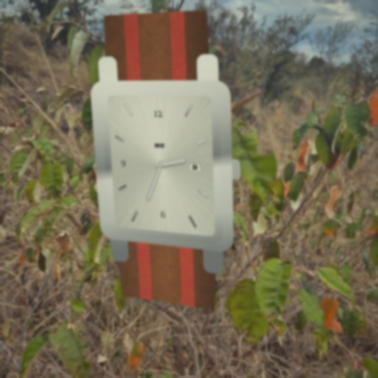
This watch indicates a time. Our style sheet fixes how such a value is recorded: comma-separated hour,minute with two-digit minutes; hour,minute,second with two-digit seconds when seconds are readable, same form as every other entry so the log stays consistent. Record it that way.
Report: 2,34
